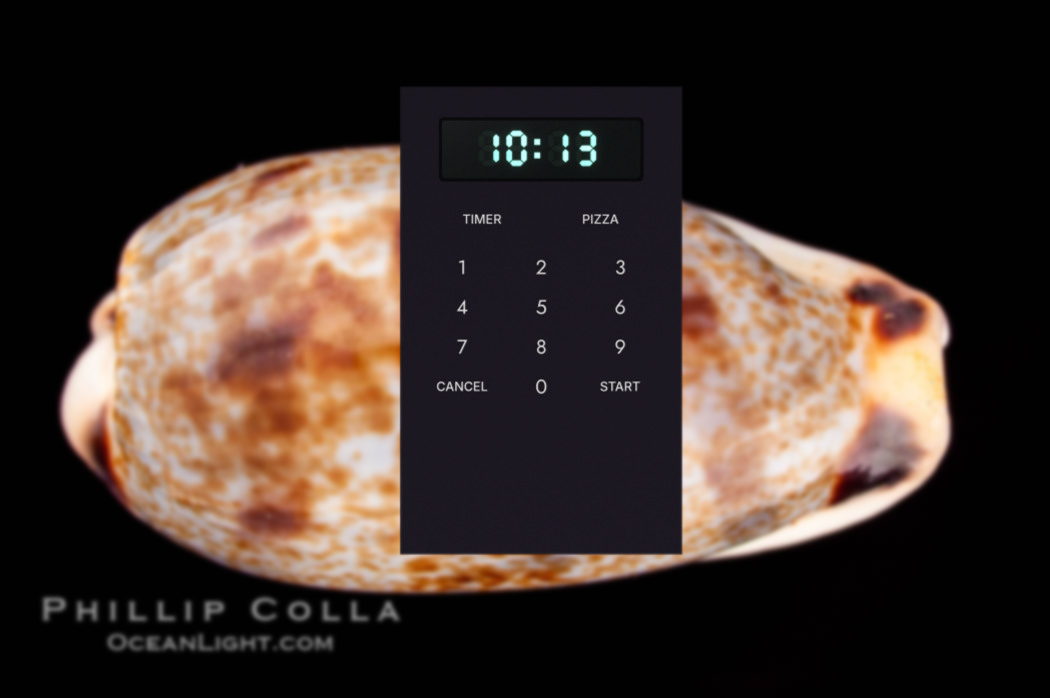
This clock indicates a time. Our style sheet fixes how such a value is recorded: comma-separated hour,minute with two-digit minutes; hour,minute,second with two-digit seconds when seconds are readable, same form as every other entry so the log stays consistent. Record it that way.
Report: 10,13
